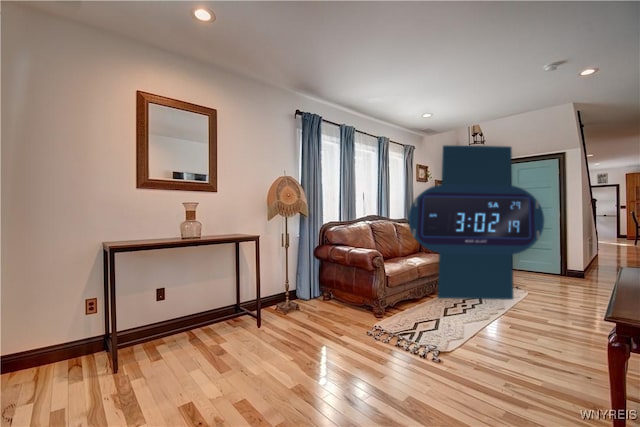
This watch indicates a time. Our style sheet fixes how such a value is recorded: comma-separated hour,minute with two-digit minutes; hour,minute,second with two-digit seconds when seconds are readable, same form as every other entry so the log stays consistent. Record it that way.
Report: 3,02,19
